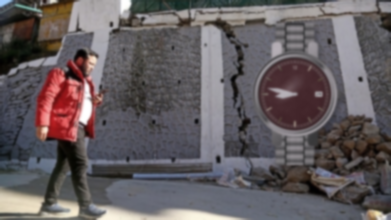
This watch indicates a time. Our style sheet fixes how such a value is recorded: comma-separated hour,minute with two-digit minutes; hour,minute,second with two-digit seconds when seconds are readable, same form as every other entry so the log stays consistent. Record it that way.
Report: 8,47
